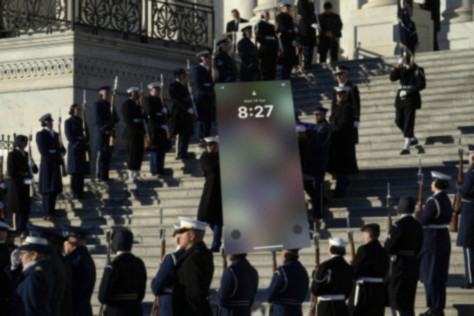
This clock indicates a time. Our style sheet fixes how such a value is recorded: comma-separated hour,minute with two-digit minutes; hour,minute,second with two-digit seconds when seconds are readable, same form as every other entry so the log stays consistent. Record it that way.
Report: 8,27
